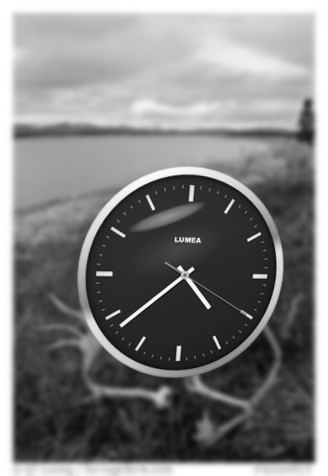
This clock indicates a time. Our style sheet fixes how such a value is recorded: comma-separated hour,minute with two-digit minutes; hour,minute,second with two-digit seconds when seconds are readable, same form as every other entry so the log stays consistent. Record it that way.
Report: 4,38,20
